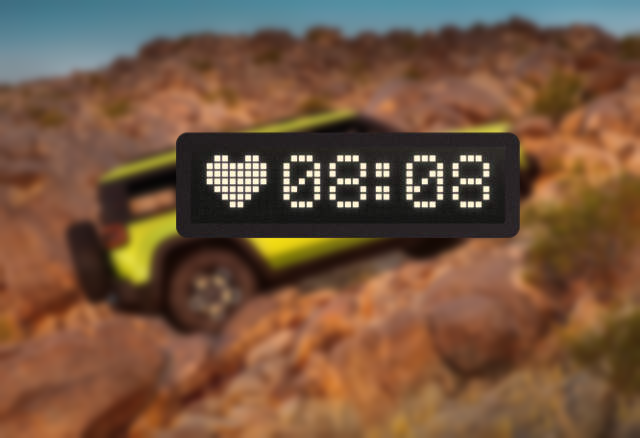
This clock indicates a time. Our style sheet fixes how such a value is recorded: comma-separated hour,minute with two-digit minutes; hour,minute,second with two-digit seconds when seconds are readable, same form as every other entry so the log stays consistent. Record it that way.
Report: 8,08
